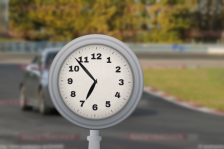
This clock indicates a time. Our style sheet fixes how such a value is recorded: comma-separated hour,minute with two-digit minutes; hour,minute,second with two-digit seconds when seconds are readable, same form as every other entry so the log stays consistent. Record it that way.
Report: 6,53
